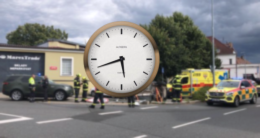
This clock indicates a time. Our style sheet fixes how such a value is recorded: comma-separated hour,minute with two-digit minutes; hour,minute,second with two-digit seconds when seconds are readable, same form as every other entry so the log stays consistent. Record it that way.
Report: 5,42
